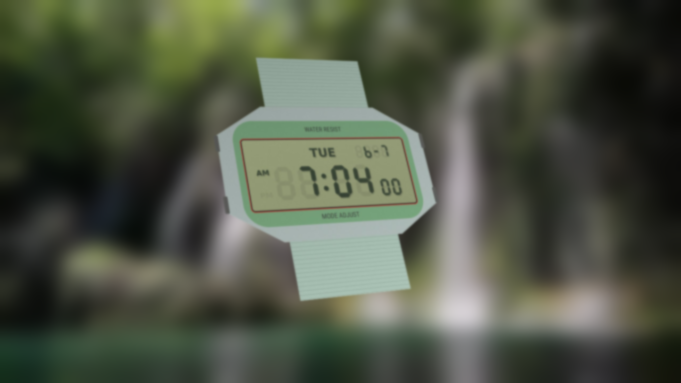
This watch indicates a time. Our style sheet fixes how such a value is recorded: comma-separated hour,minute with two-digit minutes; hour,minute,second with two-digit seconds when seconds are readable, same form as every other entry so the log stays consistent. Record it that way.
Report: 7,04,00
